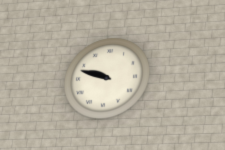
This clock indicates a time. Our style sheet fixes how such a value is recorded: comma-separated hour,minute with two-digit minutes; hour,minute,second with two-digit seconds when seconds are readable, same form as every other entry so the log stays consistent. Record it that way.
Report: 9,48
